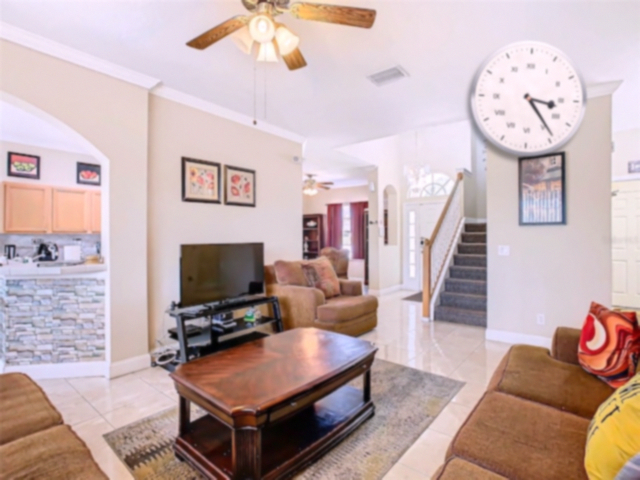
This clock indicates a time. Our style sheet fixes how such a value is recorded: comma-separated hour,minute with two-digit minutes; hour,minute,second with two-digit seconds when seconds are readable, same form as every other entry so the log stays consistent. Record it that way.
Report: 3,24
